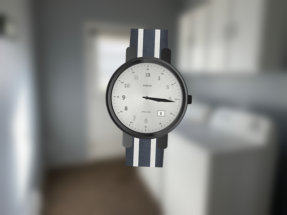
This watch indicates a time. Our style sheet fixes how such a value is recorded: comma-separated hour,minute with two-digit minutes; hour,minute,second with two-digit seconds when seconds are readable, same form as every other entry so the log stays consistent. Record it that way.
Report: 3,16
